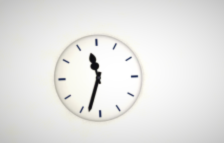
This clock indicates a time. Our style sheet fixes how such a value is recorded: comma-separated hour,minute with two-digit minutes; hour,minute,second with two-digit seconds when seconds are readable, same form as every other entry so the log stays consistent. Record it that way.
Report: 11,33
